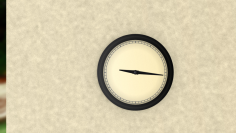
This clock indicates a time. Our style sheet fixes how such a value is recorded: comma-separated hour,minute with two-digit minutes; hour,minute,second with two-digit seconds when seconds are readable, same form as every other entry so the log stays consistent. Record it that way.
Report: 9,16
